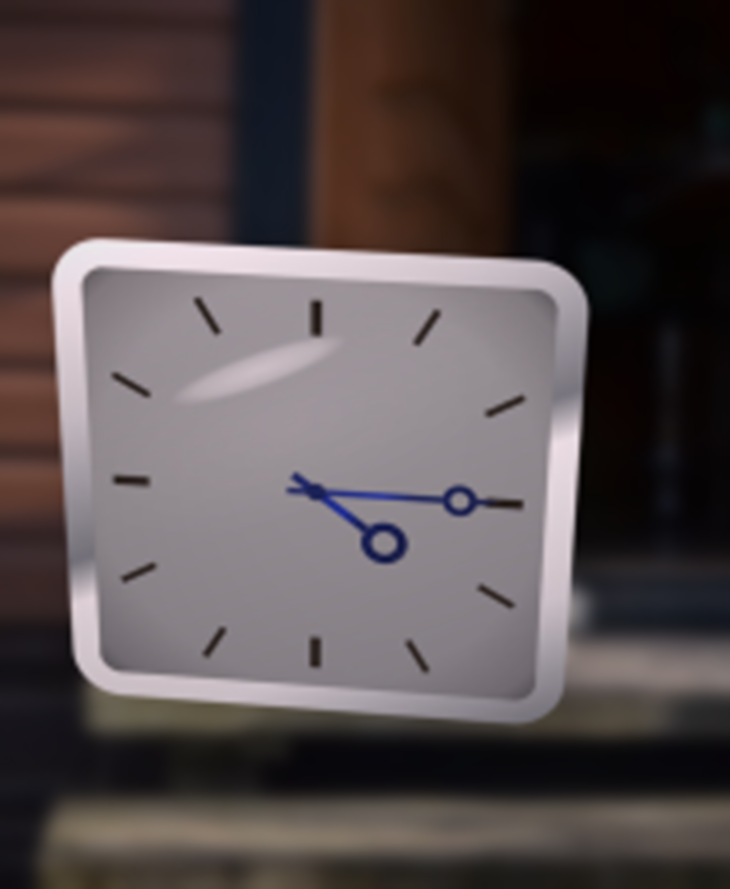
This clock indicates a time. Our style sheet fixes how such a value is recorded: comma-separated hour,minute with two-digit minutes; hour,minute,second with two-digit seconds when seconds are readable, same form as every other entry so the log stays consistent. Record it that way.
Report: 4,15
